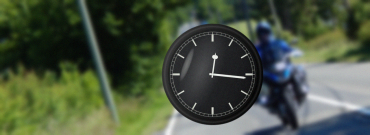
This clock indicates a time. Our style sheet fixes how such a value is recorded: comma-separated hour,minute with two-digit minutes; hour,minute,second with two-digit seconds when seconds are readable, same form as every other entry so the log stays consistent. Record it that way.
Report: 12,16
